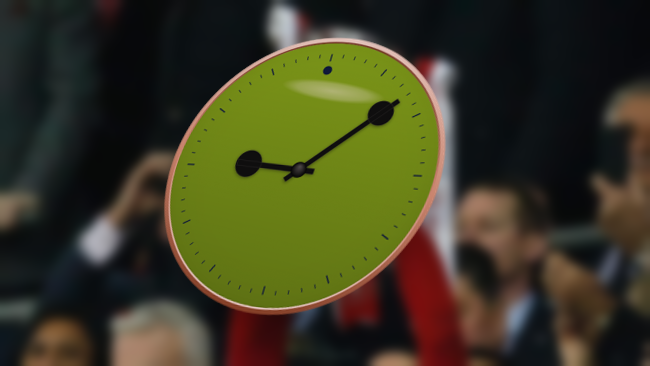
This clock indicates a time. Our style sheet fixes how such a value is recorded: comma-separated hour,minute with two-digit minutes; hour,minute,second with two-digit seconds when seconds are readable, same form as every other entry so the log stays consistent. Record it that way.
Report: 9,08
